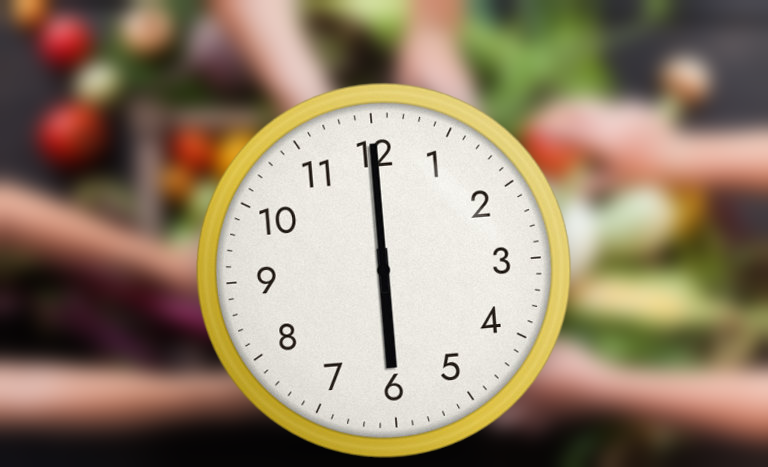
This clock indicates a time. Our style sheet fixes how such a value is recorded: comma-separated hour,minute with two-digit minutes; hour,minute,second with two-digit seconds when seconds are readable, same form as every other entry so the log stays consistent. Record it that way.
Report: 6,00
